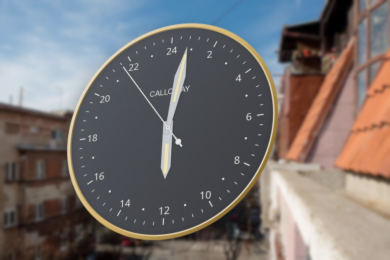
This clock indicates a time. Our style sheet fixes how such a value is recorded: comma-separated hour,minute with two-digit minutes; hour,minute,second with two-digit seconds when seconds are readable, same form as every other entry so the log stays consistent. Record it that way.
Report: 12,01,54
